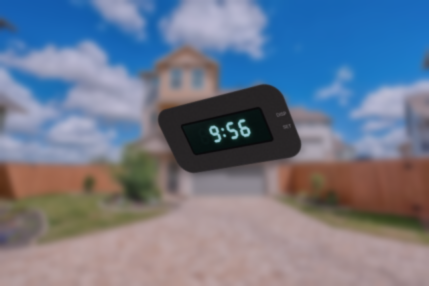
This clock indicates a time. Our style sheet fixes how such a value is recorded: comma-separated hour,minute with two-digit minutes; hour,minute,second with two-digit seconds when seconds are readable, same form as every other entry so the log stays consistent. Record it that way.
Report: 9,56
